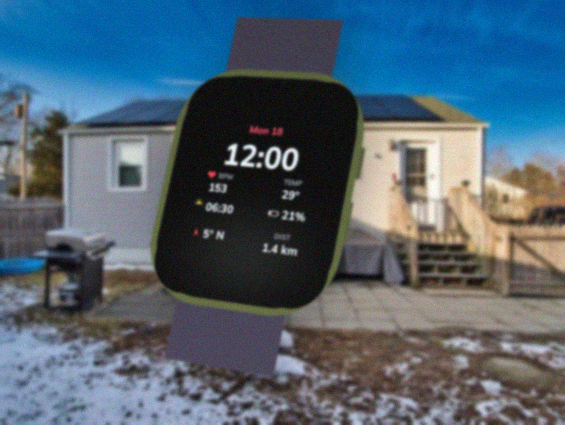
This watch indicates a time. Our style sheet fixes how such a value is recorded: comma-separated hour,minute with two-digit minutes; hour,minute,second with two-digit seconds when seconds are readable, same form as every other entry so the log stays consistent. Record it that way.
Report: 12,00
